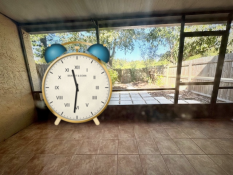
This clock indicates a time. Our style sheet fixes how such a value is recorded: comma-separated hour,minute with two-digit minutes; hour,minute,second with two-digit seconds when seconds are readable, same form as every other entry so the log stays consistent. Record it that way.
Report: 11,31
